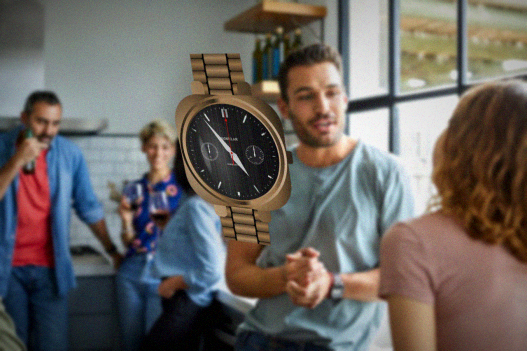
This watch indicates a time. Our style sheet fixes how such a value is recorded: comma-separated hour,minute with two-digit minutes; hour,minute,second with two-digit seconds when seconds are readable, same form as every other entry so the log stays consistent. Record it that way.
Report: 4,54
